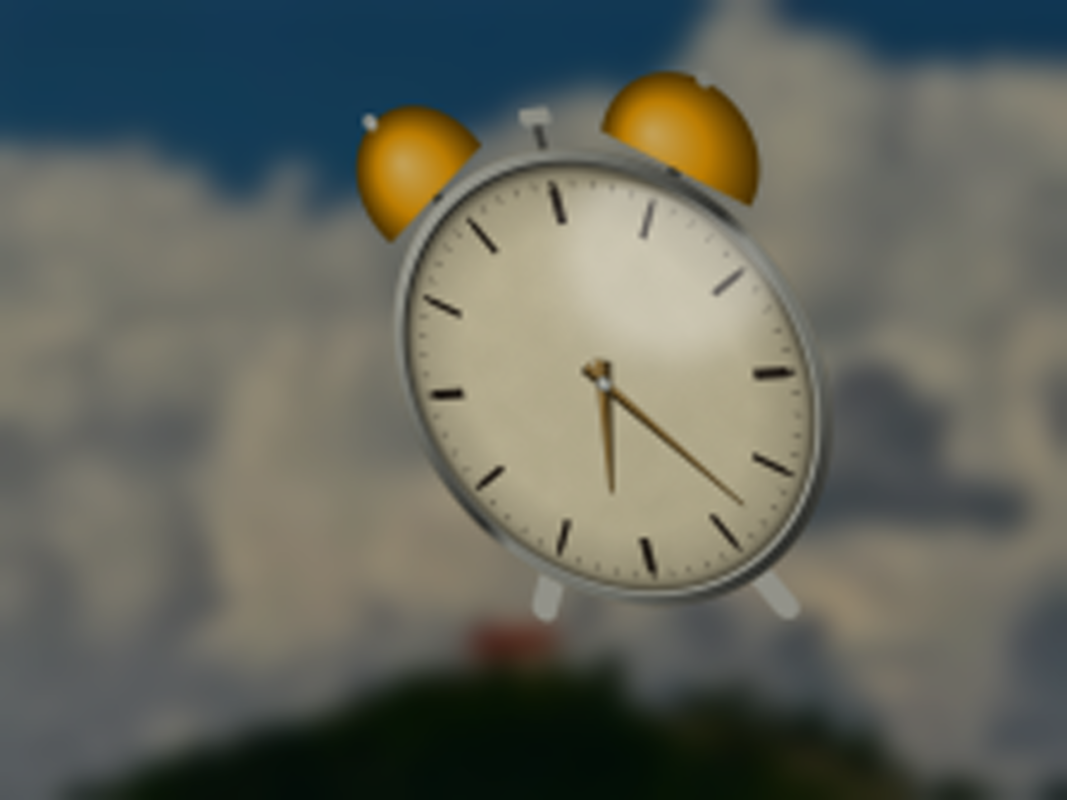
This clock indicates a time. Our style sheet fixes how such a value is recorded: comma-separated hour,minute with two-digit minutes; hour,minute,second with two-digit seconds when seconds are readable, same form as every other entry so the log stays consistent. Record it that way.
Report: 6,23
